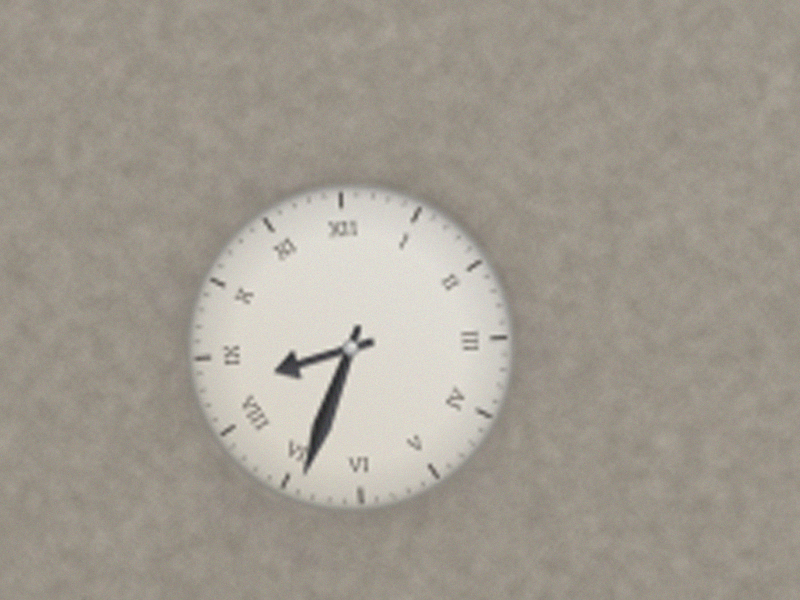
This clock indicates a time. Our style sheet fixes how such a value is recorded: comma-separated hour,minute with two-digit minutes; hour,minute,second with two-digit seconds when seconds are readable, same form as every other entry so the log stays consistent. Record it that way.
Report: 8,34
